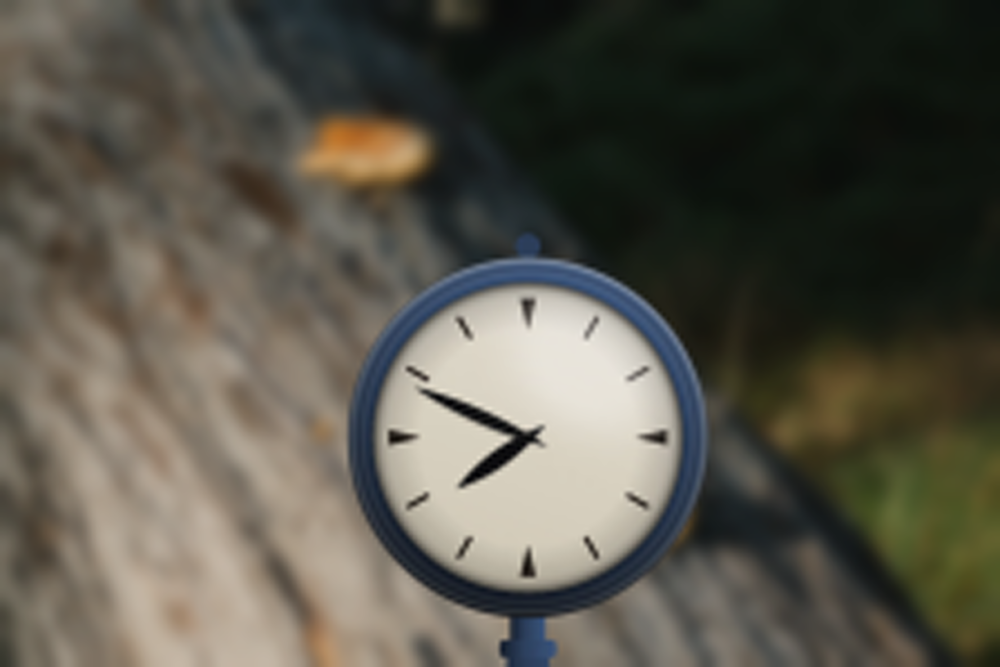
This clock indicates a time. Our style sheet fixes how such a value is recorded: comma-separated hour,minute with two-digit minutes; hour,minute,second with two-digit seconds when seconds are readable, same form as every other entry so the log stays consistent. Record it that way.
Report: 7,49
